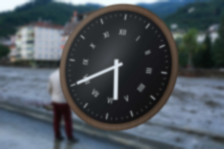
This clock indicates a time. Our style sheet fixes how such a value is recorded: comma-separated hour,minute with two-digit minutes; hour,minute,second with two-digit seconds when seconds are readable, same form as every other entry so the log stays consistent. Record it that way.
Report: 5,40
